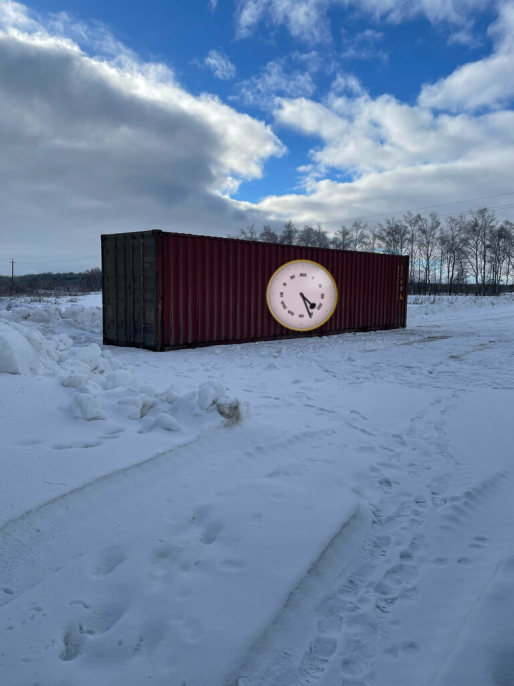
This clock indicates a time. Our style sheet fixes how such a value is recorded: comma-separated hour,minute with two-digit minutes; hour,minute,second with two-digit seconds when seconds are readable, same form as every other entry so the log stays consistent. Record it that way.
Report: 4,26
